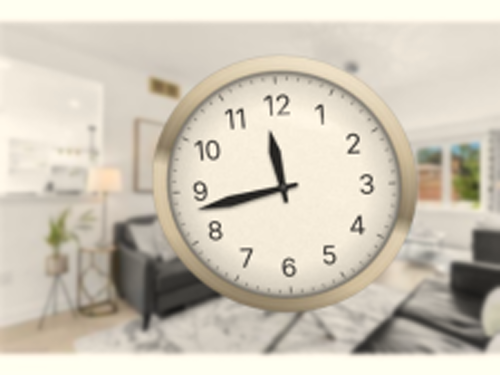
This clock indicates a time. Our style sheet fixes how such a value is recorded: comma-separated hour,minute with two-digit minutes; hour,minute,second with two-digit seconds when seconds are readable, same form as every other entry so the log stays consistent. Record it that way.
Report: 11,43
